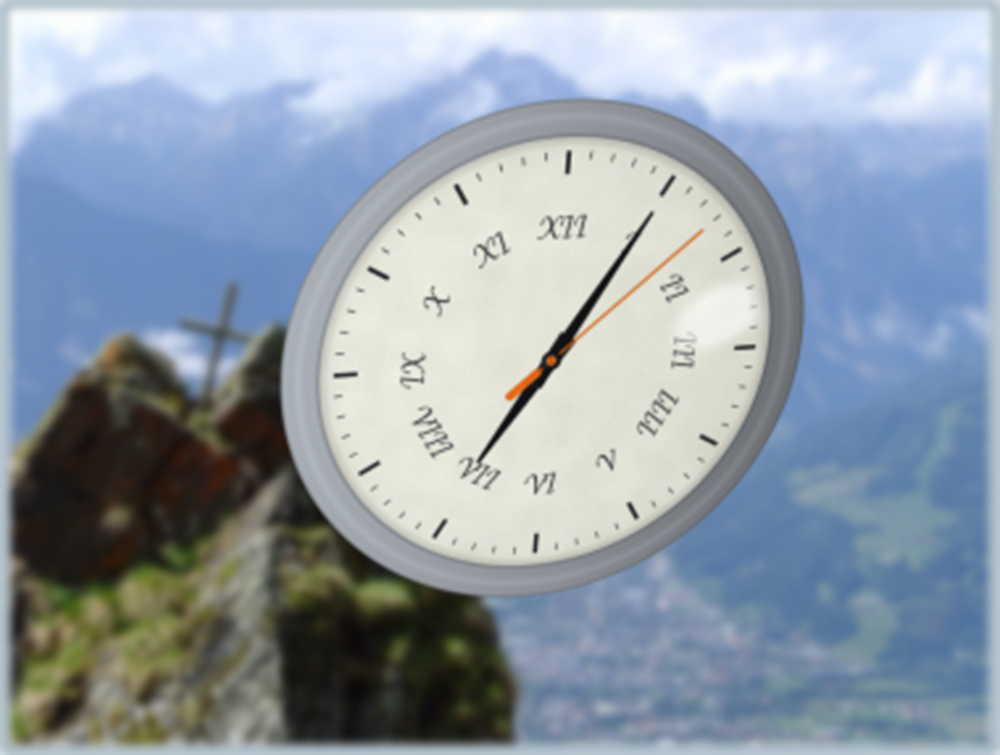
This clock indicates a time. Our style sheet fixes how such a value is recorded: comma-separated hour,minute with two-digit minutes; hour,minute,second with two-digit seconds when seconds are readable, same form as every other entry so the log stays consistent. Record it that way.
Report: 7,05,08
